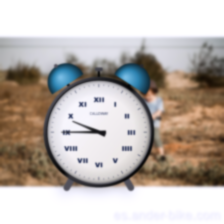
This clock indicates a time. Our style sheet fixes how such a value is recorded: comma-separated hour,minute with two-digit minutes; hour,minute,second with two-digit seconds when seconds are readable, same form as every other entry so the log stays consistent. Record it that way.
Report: 9,45
